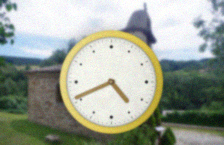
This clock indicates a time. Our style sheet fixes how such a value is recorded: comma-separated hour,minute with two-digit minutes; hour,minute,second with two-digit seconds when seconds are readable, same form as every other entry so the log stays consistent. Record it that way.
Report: 4,41
